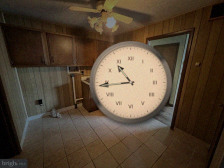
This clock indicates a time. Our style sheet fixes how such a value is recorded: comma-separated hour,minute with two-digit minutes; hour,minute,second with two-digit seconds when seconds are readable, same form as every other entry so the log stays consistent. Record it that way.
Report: 10,44
